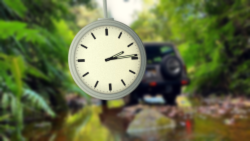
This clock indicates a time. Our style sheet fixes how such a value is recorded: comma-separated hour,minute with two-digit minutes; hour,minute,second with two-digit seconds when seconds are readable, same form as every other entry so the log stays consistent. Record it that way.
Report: 2,14
